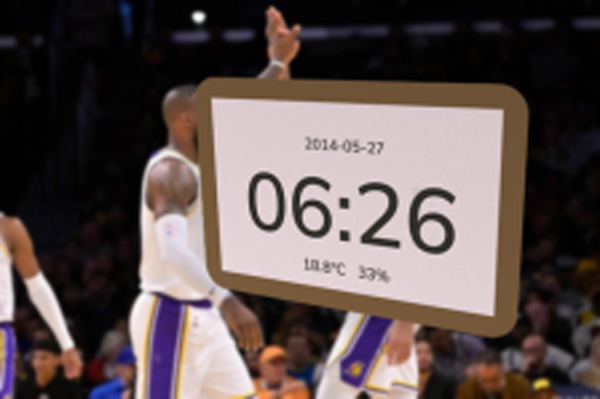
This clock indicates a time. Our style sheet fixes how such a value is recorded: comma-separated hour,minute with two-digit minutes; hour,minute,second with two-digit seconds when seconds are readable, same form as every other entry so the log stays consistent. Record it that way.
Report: 6,26
